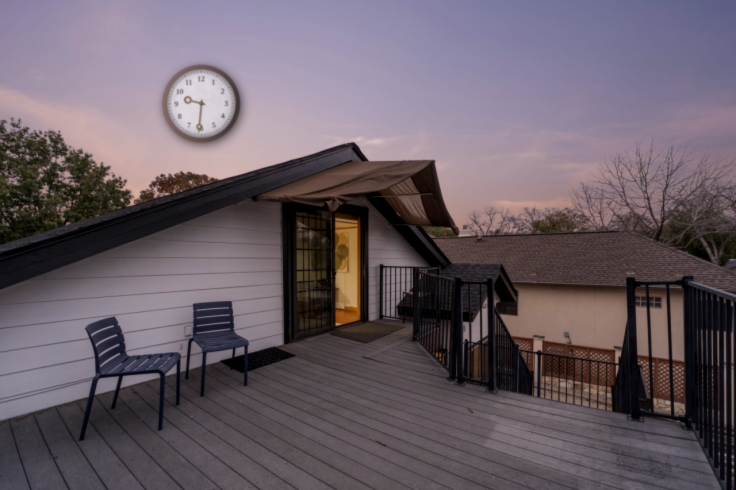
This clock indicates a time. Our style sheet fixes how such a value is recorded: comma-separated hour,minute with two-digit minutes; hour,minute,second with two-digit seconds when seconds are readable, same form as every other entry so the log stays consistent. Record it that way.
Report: 9,31
